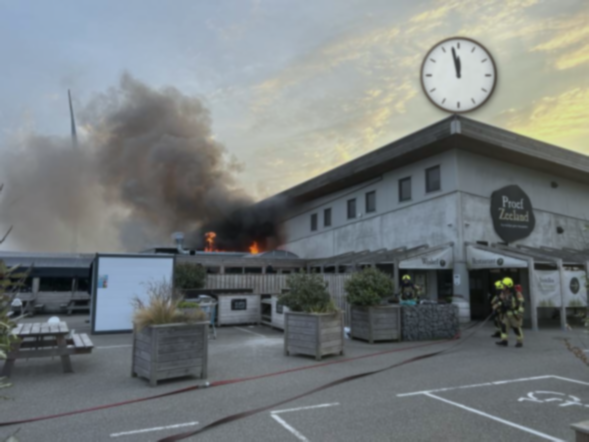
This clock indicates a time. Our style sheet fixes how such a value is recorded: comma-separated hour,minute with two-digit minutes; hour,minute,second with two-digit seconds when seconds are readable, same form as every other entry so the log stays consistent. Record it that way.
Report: 11,58
